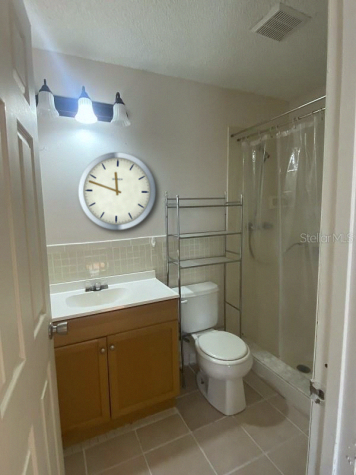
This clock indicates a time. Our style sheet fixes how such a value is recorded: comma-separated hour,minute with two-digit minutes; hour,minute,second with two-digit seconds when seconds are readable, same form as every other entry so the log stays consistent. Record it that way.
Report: 11,48
